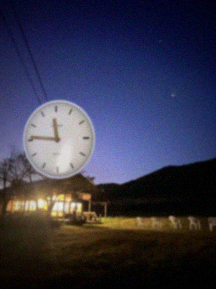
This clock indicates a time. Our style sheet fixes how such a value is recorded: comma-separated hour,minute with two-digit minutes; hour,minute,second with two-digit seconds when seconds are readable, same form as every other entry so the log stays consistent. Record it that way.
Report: 11,46
